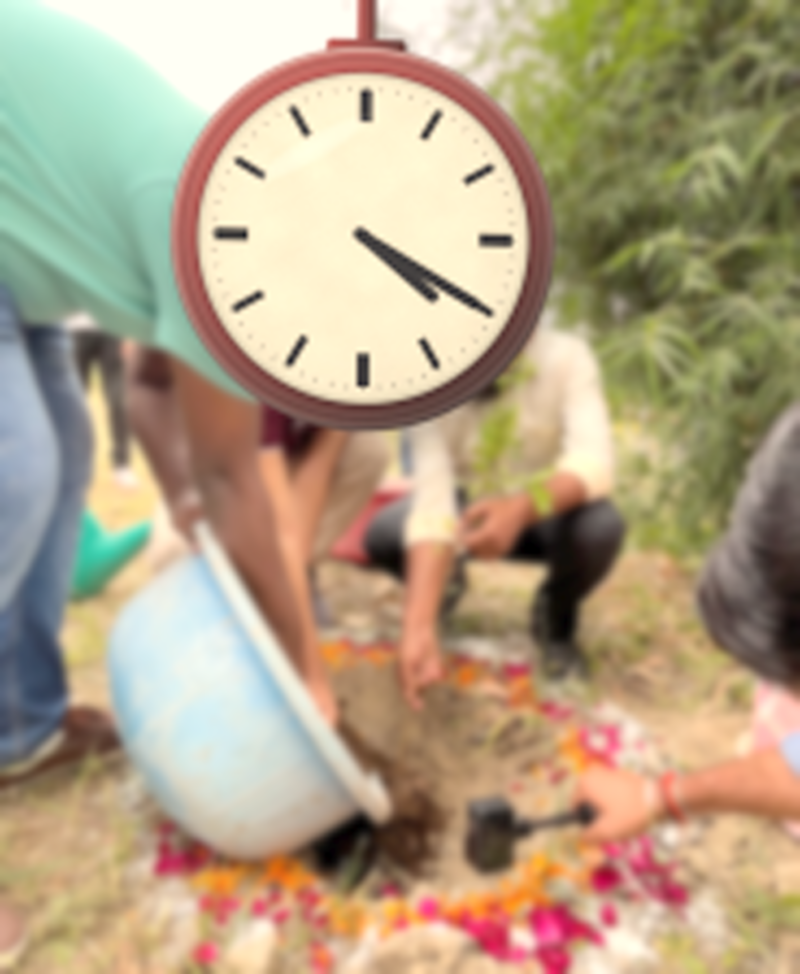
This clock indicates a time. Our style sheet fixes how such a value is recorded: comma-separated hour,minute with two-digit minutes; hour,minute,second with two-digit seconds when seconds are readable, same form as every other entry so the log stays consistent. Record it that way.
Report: 4,20
